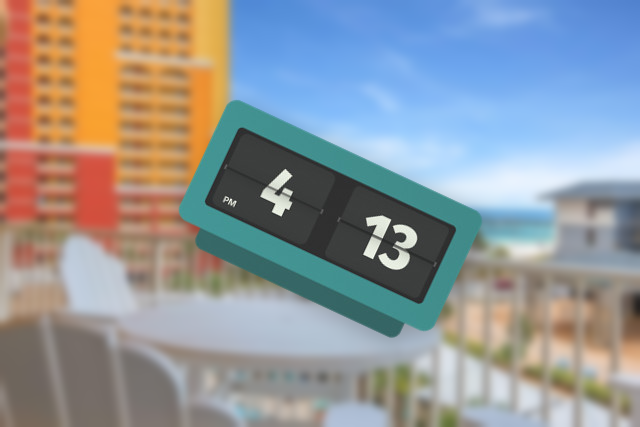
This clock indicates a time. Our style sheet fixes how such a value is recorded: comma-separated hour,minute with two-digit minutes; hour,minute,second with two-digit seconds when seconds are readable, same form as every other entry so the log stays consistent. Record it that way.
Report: 4,13
